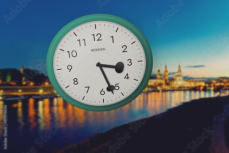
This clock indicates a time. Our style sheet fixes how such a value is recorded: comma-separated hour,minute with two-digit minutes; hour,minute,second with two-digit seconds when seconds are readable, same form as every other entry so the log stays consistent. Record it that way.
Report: 3,27
